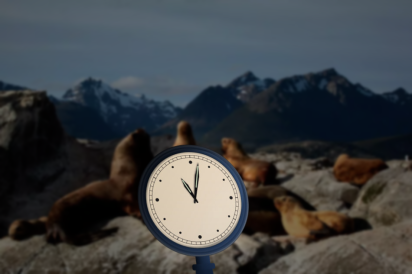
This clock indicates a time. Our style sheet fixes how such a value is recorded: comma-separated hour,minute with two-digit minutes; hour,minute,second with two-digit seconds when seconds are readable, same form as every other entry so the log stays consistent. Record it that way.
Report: 11,02
